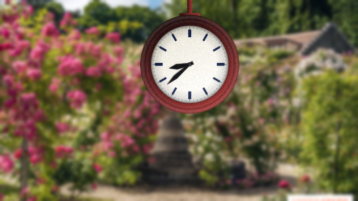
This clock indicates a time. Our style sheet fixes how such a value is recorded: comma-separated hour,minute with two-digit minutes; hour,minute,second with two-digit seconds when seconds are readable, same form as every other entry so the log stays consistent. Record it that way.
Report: 8,38
